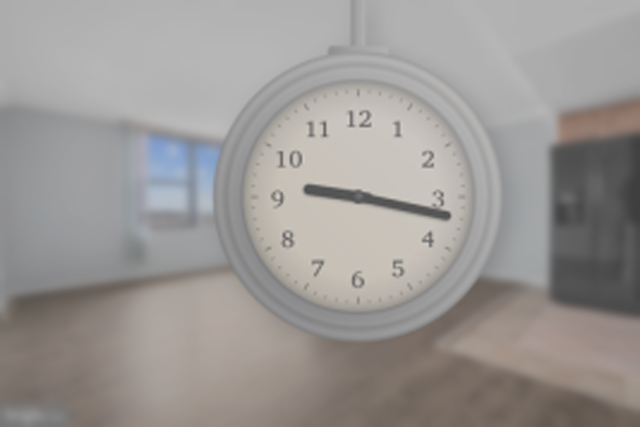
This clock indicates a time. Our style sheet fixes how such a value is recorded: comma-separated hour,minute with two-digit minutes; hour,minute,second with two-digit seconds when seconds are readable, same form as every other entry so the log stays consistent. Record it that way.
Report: 9,17
